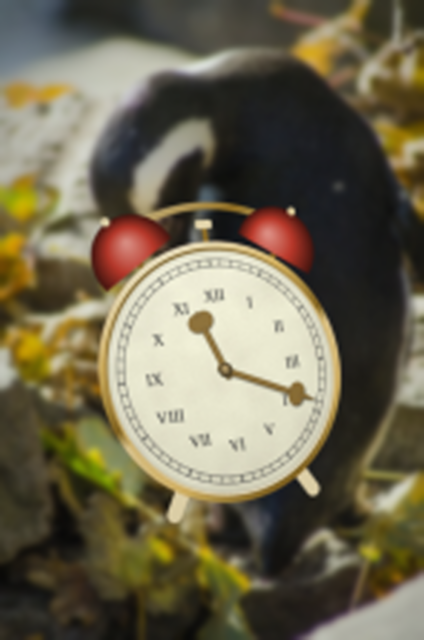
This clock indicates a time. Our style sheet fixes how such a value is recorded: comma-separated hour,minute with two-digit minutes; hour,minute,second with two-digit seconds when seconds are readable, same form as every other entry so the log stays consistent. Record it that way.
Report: 11,19
